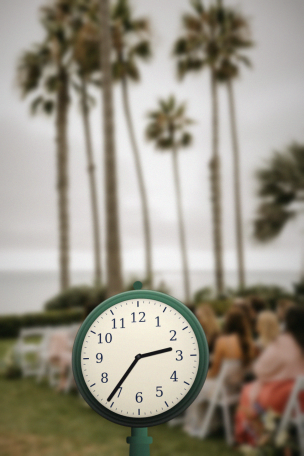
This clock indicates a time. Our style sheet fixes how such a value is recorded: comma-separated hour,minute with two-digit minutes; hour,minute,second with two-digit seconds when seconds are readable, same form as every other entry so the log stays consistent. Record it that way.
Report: 2,36
